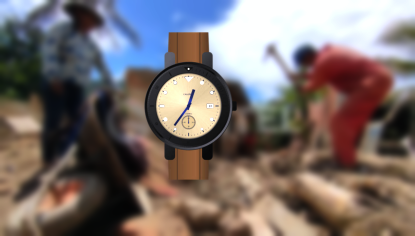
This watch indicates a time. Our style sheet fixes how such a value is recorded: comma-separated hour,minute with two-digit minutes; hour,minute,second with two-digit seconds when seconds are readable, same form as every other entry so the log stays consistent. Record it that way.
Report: 12,36
